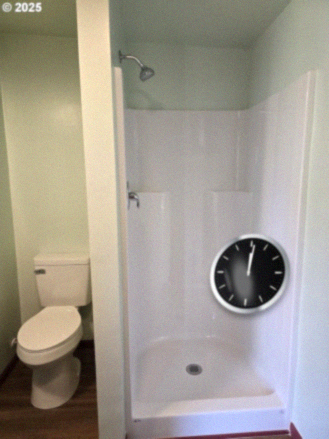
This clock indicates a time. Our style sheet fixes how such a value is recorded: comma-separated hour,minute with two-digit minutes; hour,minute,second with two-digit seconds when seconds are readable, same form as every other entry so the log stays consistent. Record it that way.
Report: 12,01
